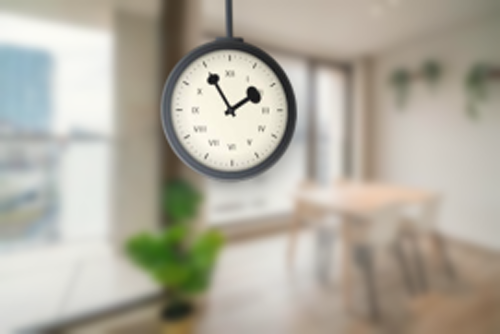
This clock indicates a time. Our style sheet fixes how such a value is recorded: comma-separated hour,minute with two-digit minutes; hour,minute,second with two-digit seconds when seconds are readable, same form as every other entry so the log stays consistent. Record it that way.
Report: 1,55
